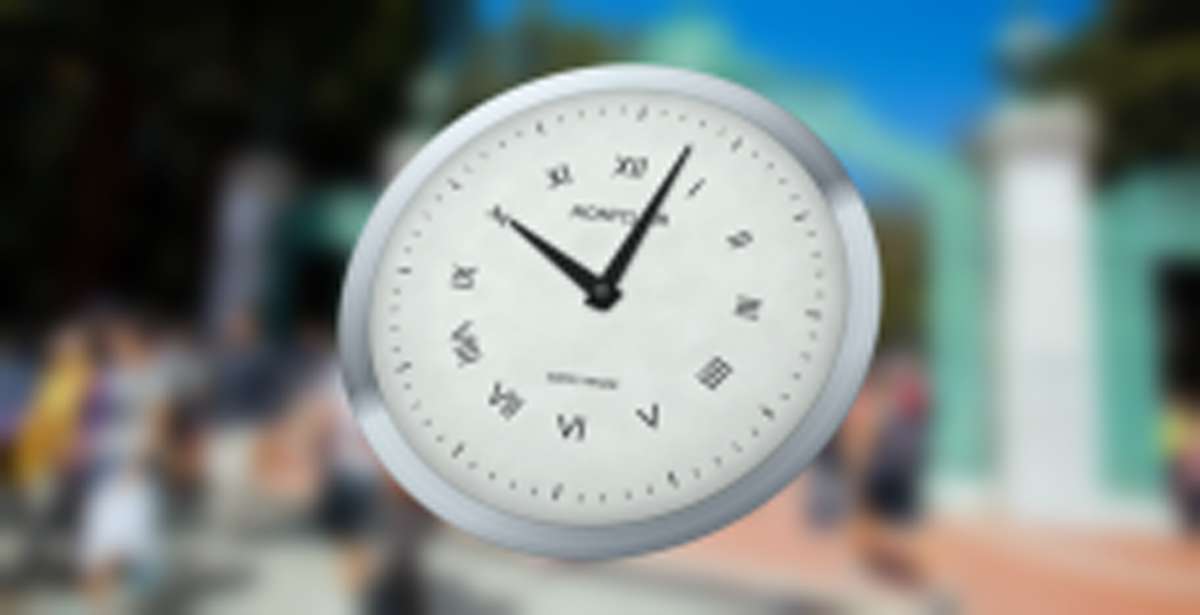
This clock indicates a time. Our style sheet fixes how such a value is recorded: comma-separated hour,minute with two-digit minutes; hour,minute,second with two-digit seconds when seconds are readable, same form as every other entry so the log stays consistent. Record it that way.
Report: 10,03
